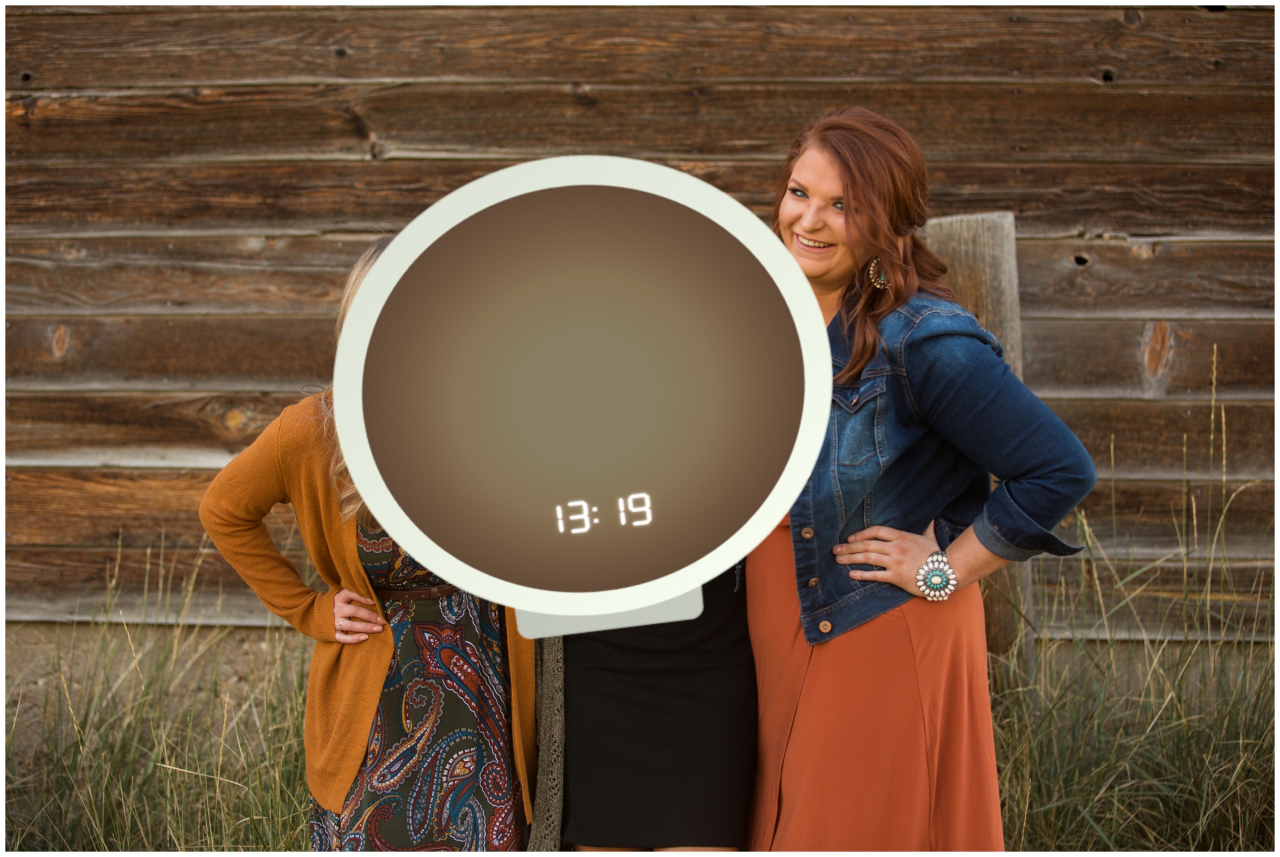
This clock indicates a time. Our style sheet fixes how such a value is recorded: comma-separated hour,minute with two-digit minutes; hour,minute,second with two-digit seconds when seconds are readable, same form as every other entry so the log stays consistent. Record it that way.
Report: 13,19
